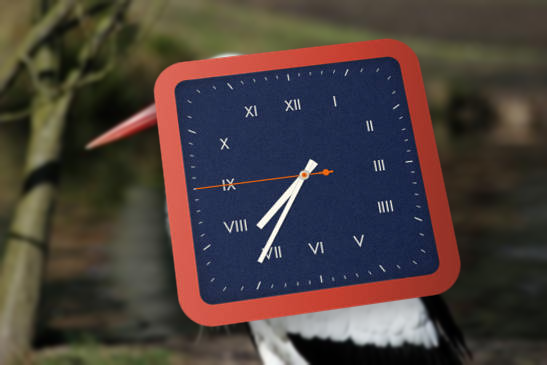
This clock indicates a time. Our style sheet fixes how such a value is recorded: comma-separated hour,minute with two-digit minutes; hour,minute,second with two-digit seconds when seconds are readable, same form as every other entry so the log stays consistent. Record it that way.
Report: 7,35,45
